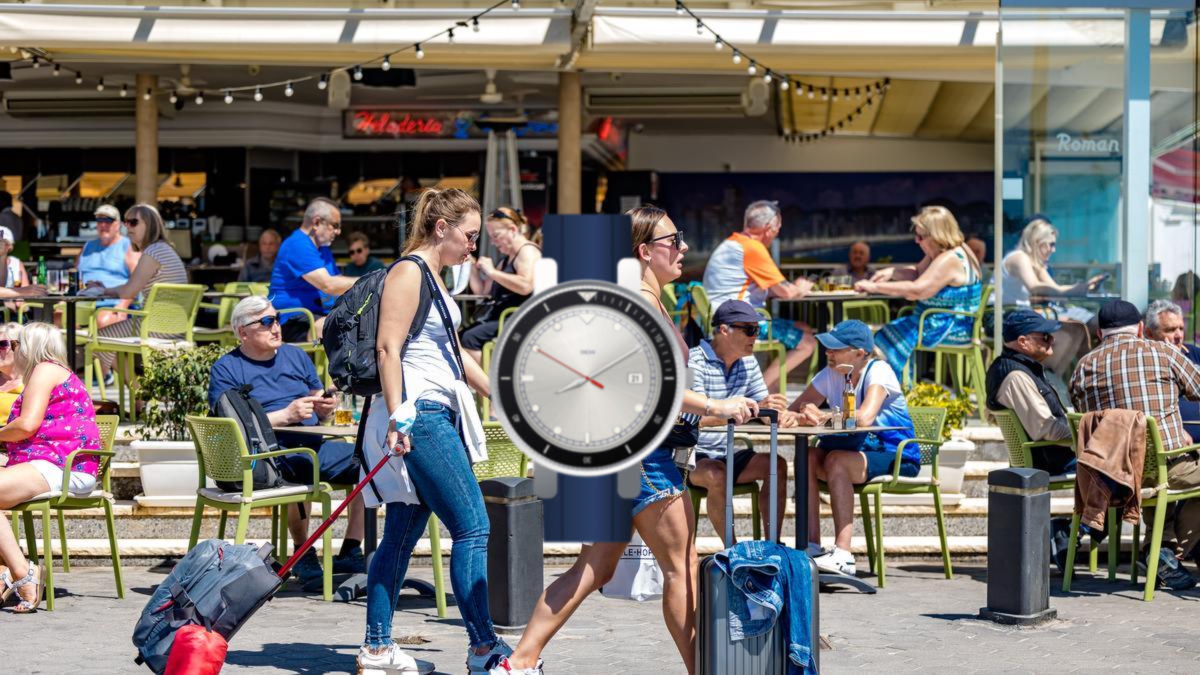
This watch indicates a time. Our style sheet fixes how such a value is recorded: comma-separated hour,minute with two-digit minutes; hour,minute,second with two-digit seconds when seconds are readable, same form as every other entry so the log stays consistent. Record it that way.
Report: 8,09,50
